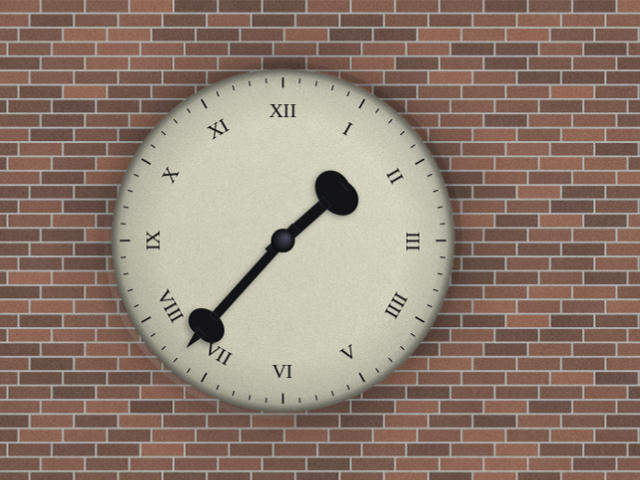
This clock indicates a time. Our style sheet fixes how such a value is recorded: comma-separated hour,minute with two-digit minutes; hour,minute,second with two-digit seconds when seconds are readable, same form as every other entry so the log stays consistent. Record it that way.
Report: 1,37
